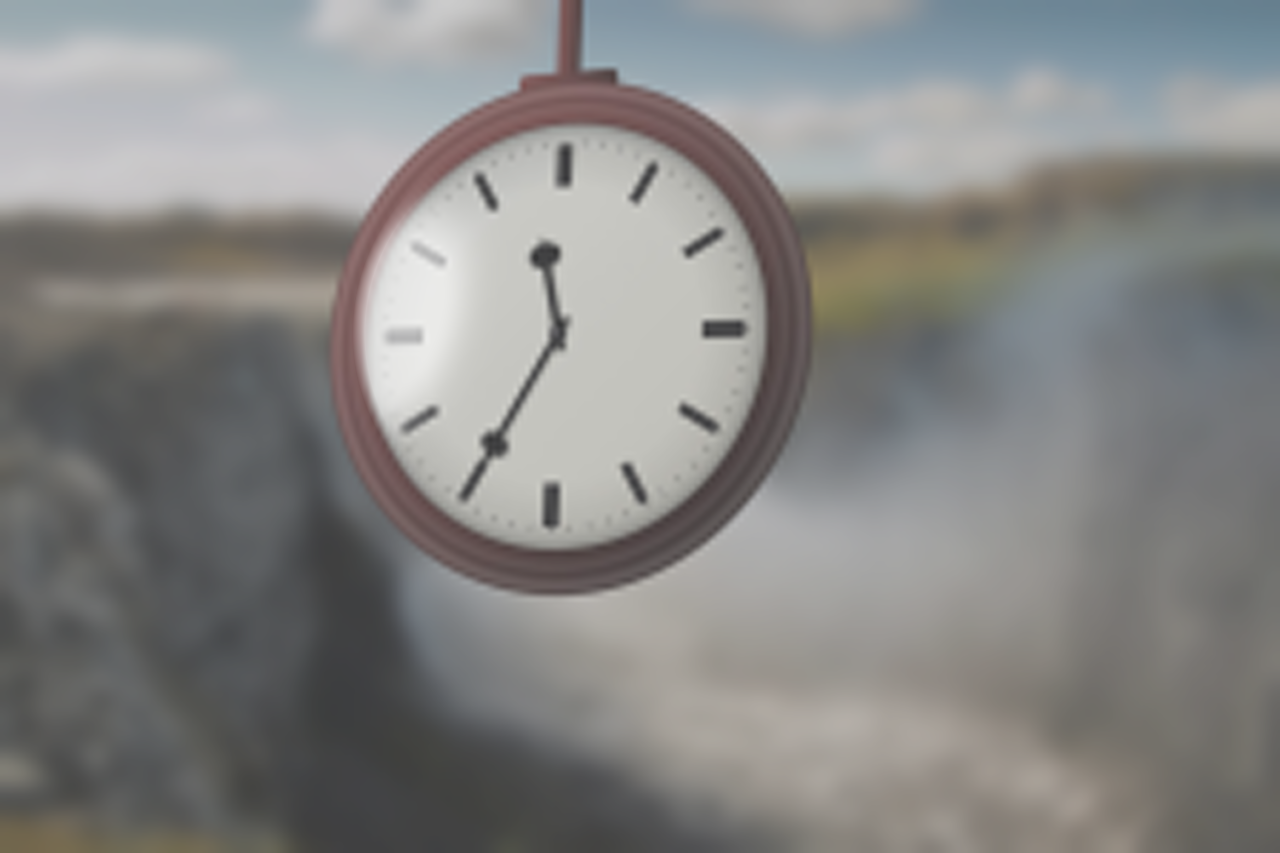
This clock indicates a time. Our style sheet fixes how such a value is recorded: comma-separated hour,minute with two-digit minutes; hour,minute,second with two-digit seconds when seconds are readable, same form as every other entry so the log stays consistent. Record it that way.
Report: 11,35
